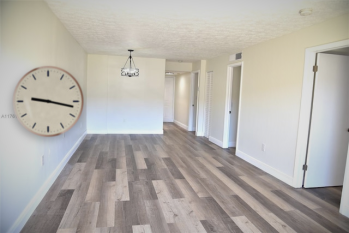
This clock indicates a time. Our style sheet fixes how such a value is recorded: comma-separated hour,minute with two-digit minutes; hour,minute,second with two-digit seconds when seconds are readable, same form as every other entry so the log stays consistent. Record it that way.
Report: 9,17
